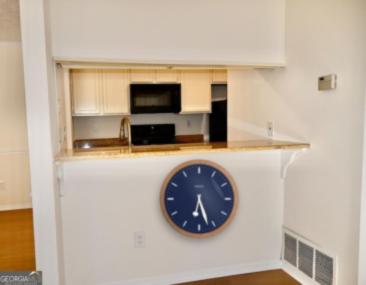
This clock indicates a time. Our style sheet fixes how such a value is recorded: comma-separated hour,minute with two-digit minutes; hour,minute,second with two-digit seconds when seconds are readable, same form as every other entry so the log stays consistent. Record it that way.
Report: 6,27
